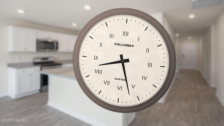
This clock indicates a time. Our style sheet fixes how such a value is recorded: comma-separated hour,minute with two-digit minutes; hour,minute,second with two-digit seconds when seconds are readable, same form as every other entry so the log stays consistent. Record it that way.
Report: 8,27
